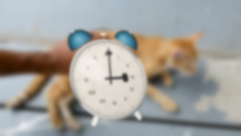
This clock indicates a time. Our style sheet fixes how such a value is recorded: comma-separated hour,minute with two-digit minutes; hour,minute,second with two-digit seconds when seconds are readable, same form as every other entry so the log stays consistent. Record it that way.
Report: 3,01
